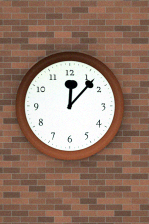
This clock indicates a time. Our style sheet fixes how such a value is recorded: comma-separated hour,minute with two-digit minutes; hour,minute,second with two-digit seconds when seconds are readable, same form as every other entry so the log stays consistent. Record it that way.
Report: 12,07
